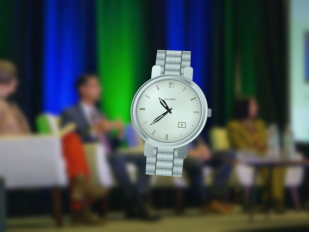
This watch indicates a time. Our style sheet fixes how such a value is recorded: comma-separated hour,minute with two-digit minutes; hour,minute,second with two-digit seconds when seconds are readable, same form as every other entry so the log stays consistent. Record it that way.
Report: 10,38
